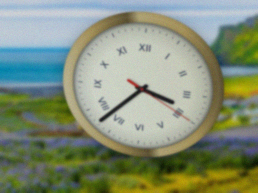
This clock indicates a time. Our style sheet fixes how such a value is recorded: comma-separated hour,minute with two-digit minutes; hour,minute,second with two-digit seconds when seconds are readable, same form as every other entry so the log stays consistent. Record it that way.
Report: 3,37,20
